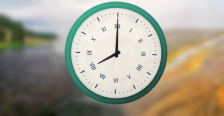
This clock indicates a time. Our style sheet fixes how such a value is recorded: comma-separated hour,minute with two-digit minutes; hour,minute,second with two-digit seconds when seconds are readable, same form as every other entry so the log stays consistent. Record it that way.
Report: 8,00
